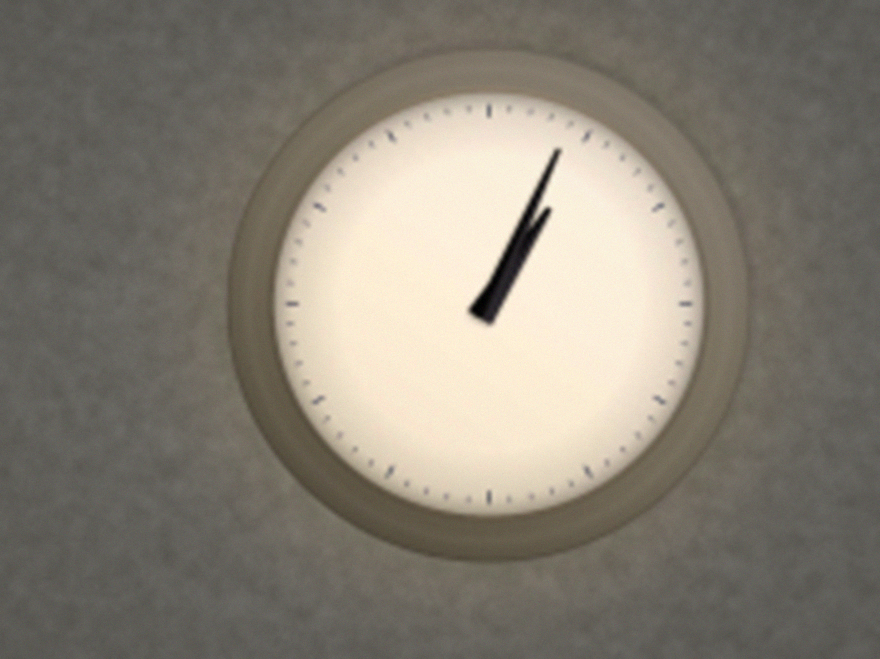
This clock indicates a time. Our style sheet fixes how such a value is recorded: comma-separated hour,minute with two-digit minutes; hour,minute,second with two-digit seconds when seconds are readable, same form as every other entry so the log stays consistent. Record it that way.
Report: 1,04
